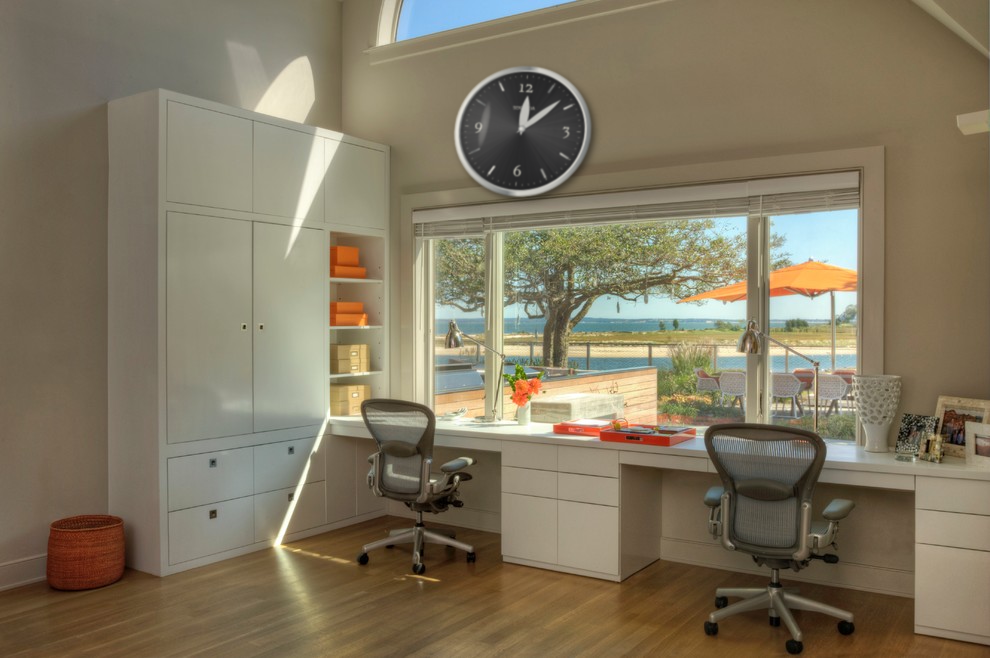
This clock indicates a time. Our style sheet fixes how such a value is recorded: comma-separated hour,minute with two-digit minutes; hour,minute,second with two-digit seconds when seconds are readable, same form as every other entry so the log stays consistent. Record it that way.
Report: 12,08
